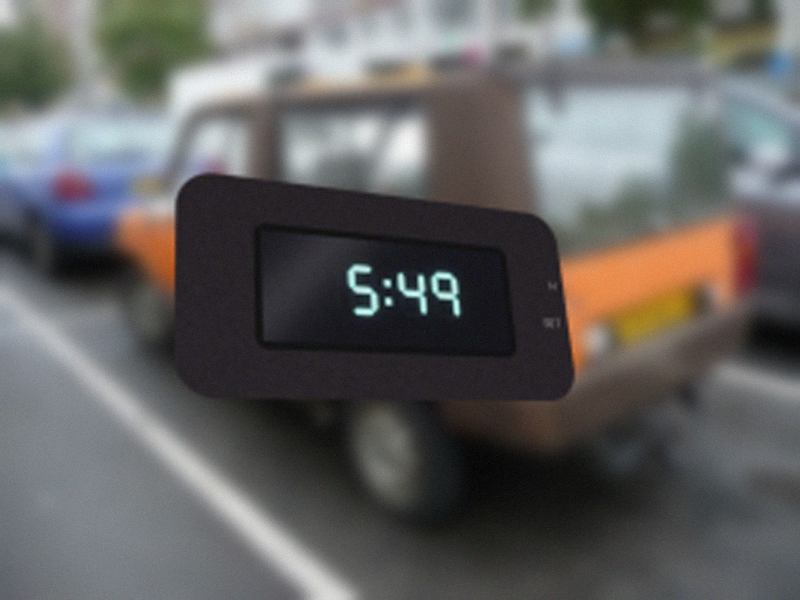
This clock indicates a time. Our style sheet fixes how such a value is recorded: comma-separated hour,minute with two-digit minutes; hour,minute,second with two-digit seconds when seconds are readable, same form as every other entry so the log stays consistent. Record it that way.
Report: 5,49
